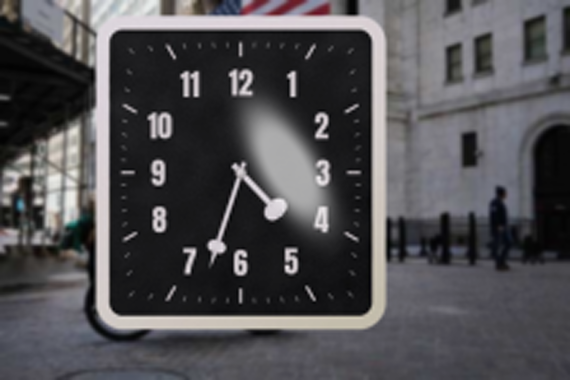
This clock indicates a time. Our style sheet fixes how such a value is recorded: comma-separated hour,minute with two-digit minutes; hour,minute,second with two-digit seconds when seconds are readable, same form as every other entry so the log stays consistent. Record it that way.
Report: 4,33
